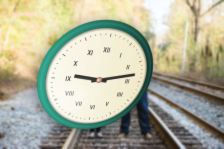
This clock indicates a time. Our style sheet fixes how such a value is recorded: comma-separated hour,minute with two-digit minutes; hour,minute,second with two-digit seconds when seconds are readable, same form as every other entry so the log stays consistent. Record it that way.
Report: 9,13
